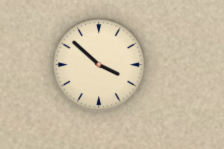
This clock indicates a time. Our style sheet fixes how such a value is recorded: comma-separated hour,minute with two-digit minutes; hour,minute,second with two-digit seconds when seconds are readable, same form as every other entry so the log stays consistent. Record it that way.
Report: 3,52
